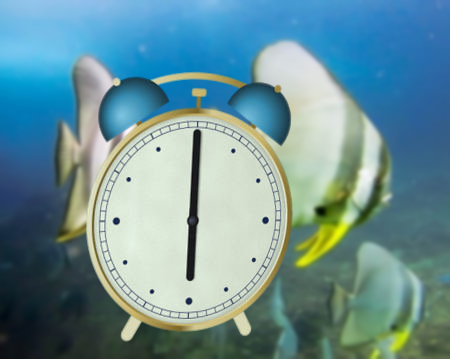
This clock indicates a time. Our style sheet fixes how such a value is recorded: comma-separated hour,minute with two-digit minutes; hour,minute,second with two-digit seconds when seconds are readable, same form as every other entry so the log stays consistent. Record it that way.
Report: 6,00
